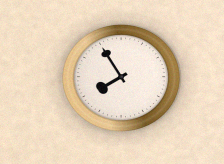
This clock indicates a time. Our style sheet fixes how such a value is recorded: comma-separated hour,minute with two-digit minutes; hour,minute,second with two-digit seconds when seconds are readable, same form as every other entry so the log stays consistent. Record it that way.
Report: 7,55
